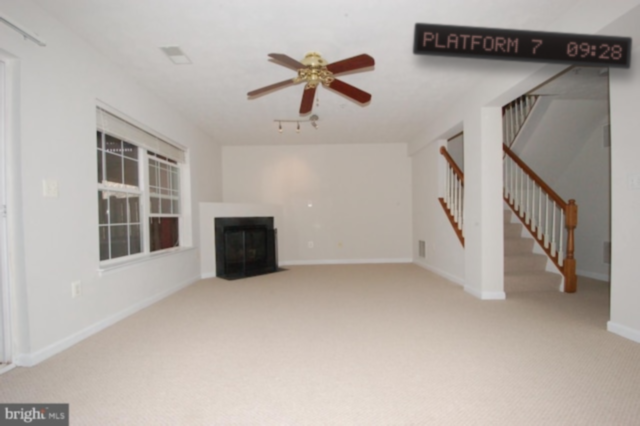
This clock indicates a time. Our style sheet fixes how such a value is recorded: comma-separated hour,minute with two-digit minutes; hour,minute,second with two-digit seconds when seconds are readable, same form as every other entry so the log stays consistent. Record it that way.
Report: 9,28
